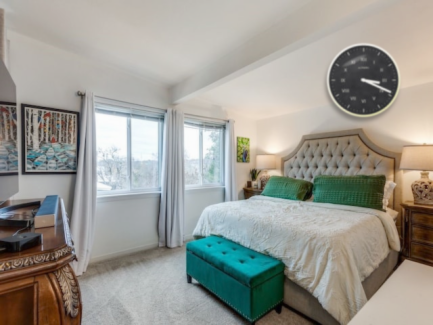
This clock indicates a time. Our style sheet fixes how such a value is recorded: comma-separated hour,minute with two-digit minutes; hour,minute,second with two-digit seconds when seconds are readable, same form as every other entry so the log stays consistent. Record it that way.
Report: 3,19
